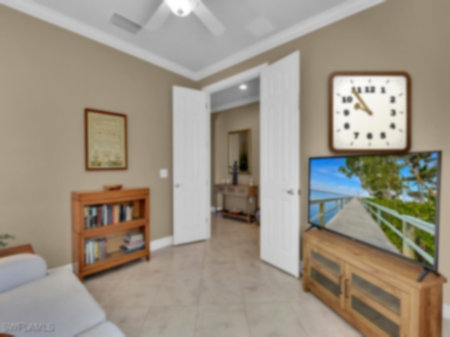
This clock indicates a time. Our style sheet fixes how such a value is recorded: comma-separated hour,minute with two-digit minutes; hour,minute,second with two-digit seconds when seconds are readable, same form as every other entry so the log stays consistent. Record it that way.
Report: 9,54
